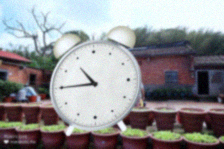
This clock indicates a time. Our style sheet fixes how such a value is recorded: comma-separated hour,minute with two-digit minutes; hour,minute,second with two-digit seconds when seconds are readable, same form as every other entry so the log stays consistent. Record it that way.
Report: 10,45
